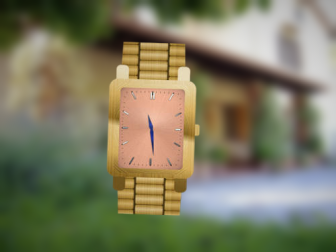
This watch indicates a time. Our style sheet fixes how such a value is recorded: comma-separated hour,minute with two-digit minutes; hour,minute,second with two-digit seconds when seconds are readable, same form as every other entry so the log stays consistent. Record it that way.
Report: 11,29
